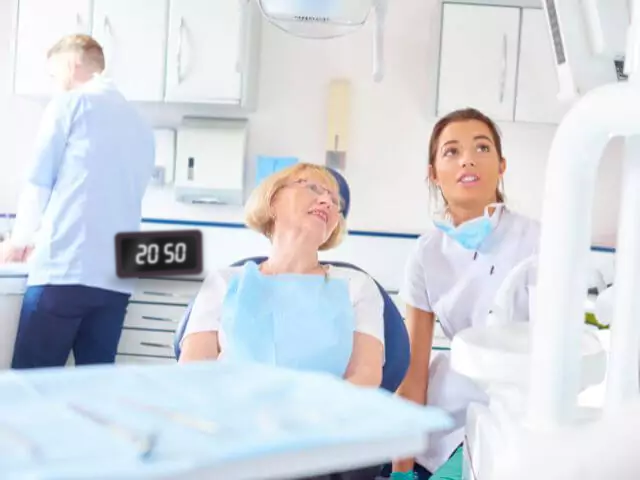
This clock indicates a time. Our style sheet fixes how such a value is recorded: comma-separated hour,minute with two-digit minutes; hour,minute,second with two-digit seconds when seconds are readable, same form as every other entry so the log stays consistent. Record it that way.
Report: 20,50
